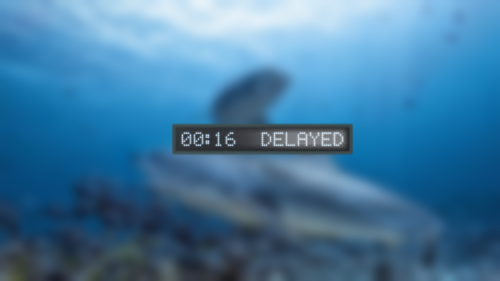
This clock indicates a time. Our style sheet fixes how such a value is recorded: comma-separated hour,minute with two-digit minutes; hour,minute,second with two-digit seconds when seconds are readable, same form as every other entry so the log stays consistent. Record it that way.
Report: 0,16
